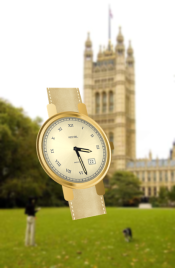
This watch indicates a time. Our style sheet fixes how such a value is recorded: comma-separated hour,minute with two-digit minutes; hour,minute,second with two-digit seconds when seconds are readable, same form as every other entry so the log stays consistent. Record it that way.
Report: 3,28
